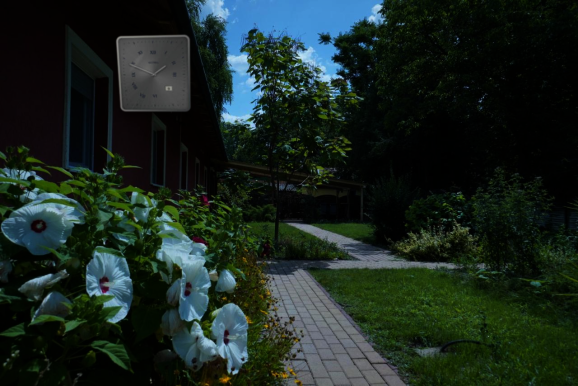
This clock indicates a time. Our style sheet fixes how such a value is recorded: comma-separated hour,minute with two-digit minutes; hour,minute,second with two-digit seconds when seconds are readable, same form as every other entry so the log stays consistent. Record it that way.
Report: 1,49
